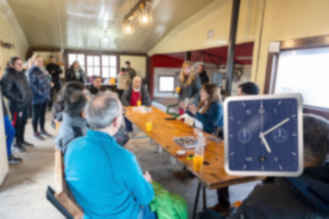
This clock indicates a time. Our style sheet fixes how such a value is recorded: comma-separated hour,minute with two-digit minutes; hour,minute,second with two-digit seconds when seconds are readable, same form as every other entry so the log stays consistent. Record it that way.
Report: 5,10
